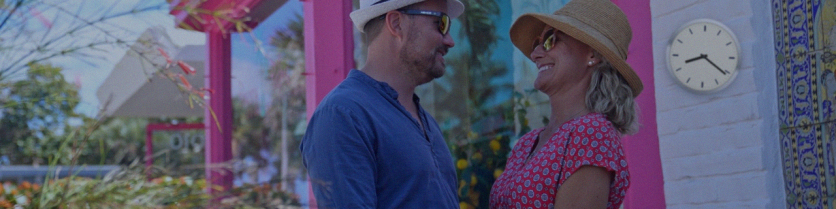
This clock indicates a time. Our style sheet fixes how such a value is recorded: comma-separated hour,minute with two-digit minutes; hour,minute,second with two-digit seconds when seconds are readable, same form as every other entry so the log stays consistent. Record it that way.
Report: 8,21
